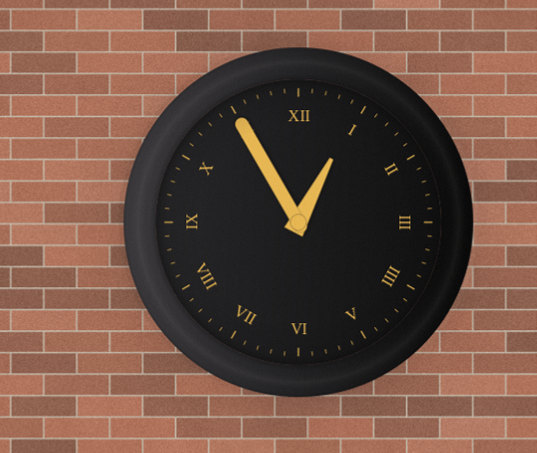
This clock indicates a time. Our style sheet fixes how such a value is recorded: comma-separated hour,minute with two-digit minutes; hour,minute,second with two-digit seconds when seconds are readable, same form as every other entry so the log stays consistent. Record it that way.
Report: 12,55
